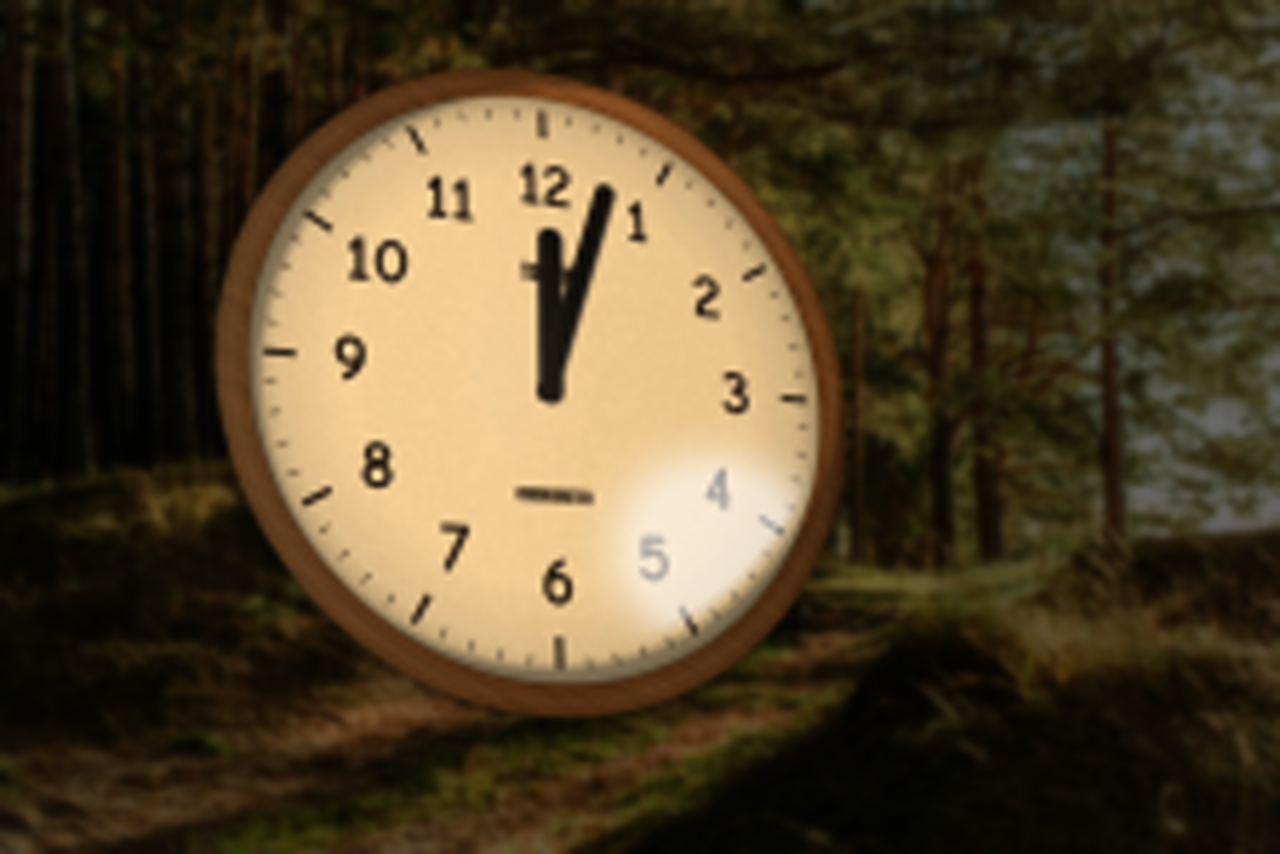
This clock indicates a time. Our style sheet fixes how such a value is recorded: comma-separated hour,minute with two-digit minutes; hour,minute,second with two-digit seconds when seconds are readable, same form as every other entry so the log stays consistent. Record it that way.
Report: 12,03
